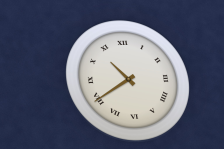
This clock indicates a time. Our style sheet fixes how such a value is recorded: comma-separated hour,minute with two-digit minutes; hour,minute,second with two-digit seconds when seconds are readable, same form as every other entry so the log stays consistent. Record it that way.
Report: 10,40
